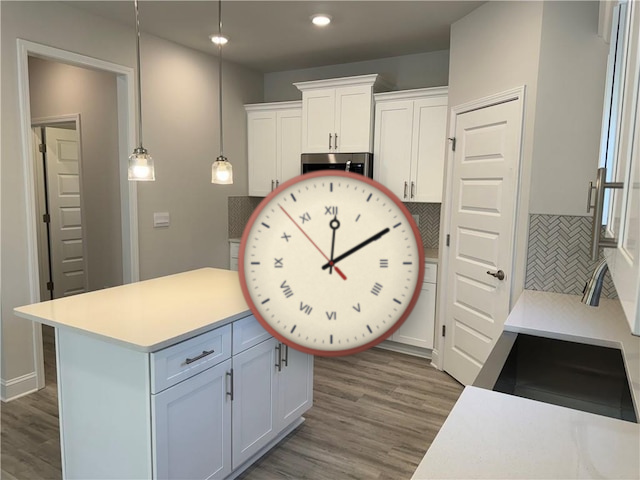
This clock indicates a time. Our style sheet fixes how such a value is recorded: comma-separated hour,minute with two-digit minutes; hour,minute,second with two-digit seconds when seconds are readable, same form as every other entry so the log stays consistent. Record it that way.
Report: 12,09,53
